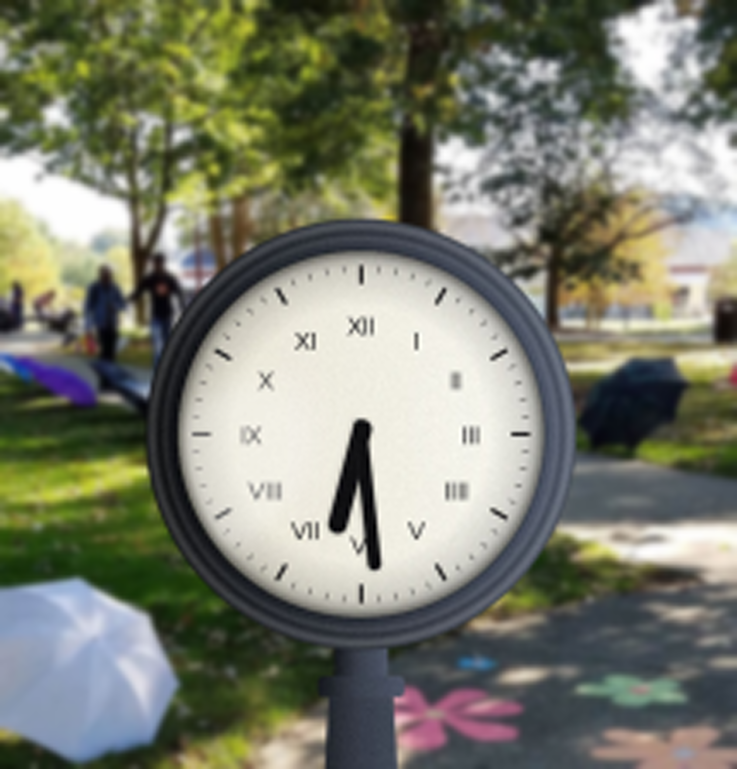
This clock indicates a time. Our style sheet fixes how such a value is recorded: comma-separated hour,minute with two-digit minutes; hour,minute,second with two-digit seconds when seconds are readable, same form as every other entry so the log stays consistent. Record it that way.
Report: 6,29
